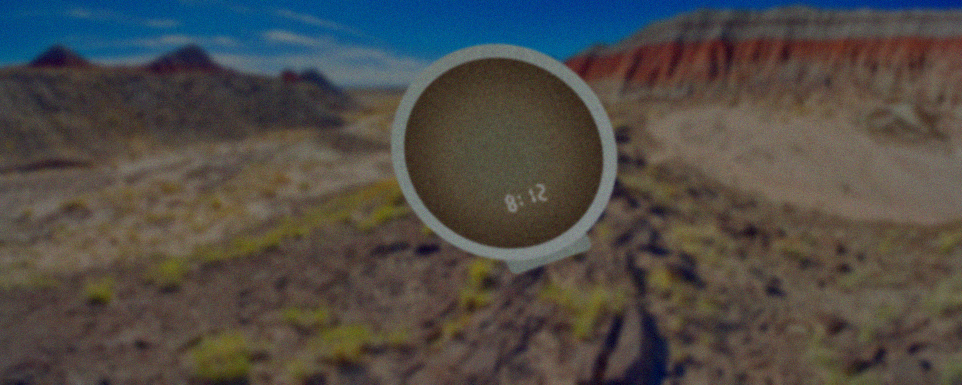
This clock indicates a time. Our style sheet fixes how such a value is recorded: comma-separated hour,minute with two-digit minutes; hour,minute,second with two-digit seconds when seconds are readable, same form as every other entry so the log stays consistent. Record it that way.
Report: 8,12
